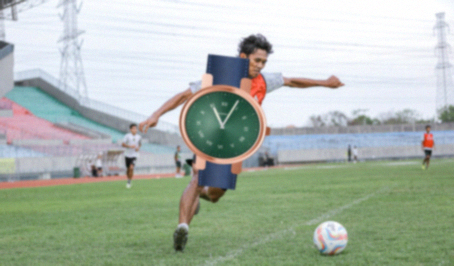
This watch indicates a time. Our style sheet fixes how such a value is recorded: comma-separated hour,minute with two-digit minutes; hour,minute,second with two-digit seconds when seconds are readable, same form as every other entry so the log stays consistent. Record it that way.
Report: 11,04
